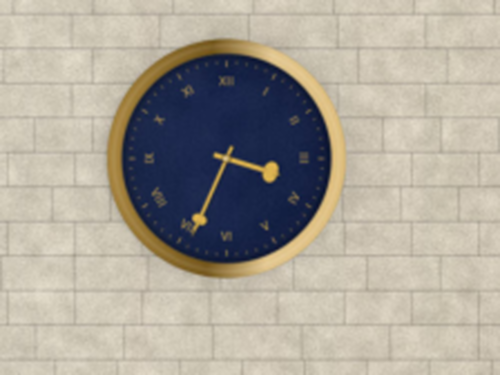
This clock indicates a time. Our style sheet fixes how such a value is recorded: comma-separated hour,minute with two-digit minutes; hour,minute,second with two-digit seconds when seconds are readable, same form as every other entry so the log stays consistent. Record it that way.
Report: 3,34
